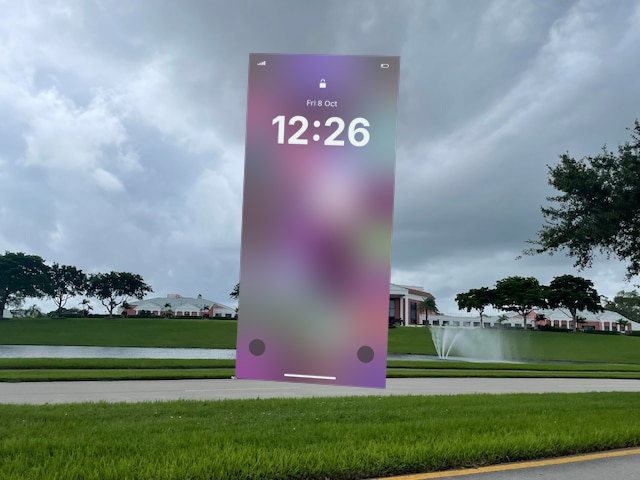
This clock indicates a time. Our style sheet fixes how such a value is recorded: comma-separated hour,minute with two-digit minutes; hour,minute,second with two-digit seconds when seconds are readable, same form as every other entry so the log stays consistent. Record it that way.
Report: 12,26
